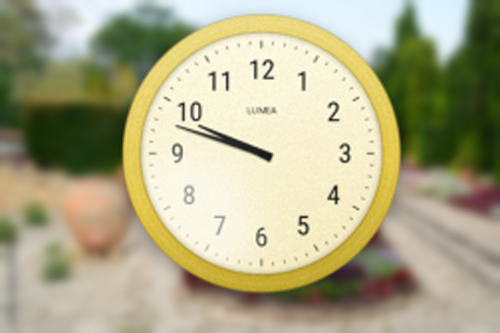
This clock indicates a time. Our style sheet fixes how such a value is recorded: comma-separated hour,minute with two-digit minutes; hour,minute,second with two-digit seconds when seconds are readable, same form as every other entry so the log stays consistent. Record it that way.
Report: 9,48
